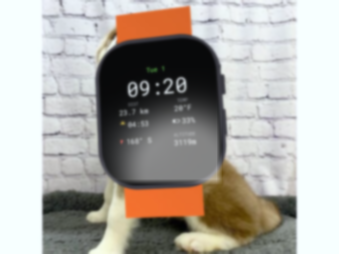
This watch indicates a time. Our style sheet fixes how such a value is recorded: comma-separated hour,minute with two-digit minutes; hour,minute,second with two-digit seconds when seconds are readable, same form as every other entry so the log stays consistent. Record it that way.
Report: 9,20
